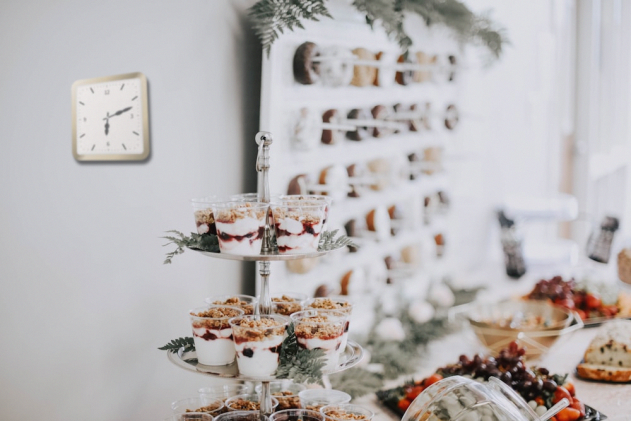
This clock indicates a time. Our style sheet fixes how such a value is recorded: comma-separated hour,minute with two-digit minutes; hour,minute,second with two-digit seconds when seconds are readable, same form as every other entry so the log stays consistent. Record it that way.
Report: 6,12
